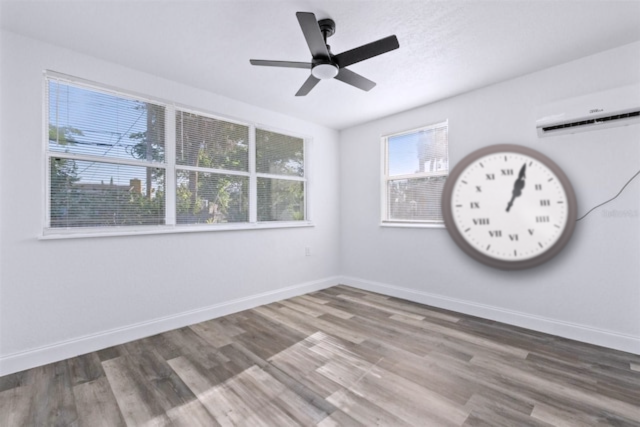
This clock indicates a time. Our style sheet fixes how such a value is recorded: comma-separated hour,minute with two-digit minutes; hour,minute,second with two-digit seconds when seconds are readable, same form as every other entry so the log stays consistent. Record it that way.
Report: 1,04
